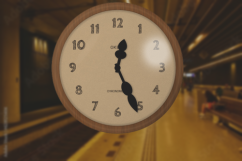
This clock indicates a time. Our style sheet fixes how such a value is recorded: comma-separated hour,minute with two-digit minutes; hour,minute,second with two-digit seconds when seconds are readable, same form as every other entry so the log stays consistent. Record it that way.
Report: 12,26
